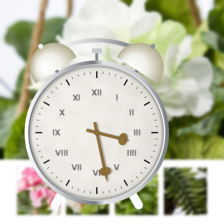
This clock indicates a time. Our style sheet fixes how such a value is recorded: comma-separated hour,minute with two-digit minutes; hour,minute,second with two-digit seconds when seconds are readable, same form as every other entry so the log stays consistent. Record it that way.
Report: 3,28
